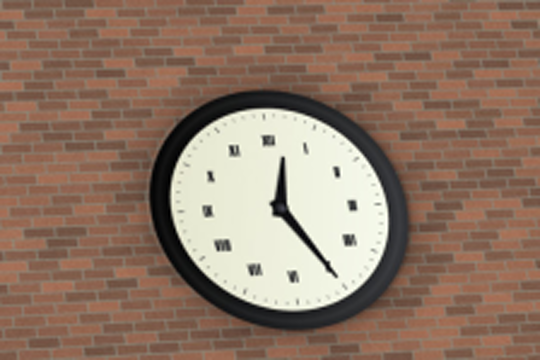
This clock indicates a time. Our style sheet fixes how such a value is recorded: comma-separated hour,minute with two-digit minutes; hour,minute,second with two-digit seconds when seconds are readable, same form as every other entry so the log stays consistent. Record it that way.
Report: 12,25
